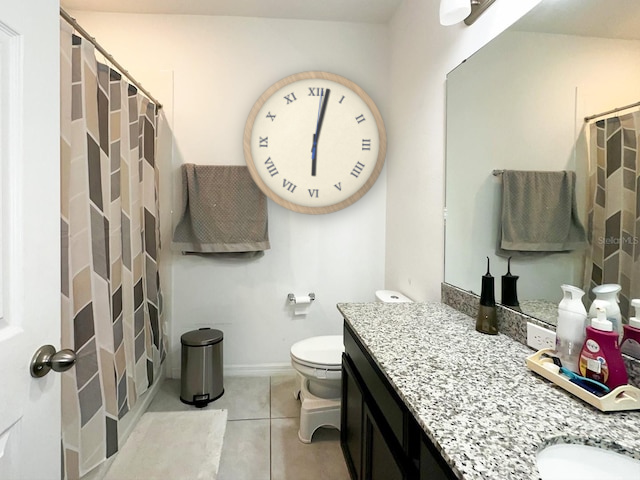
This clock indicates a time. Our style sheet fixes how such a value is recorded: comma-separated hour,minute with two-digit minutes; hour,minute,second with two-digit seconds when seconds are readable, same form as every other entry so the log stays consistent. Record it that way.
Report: 6,02,01
